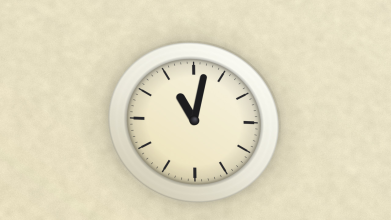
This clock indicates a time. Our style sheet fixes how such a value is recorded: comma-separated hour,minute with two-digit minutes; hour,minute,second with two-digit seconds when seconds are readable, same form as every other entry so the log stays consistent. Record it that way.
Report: 11,02
